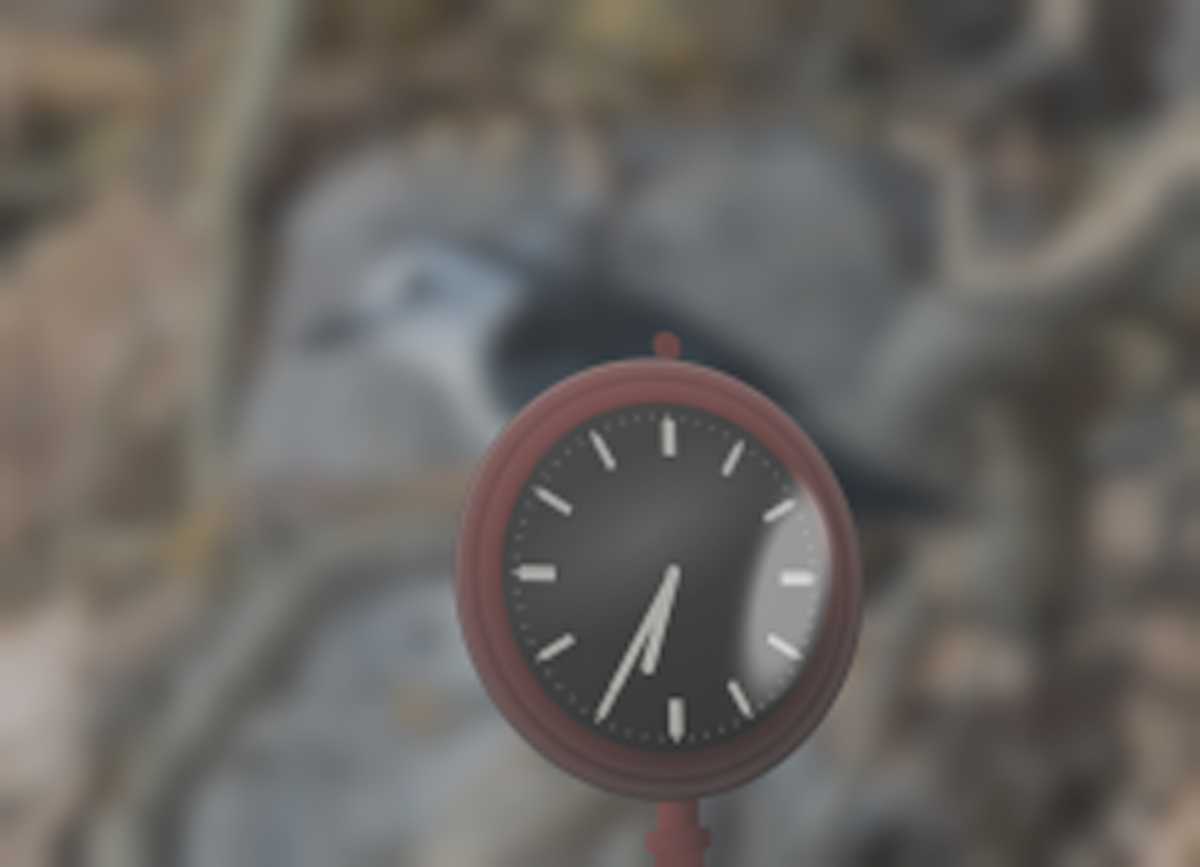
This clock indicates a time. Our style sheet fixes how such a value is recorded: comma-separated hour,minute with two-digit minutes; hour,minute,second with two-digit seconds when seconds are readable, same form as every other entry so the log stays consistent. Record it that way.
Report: 6,35
